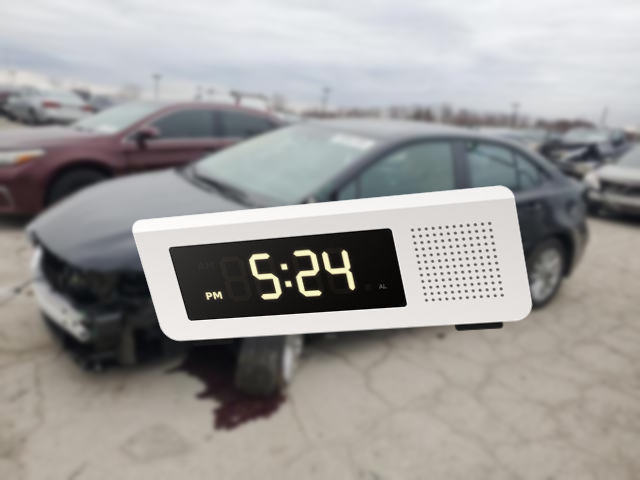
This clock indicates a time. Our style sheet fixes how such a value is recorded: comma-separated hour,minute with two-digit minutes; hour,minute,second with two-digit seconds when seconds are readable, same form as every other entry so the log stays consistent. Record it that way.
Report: 5,24
